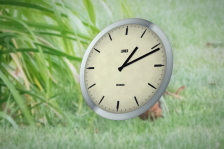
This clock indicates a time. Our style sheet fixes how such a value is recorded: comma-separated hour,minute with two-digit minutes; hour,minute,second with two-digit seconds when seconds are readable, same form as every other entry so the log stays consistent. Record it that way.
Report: 1,11
